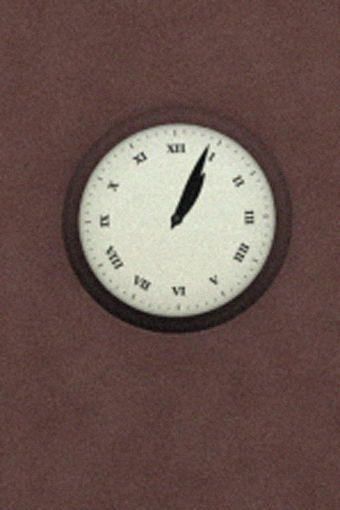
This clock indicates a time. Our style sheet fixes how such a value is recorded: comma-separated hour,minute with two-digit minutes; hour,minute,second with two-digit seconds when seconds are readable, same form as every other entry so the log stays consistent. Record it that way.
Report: 1,04
